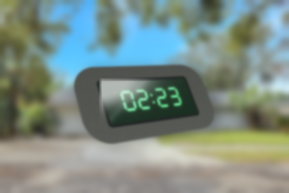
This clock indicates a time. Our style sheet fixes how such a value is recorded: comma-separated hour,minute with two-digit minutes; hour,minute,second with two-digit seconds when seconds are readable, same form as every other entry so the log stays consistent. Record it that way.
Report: 2,23
